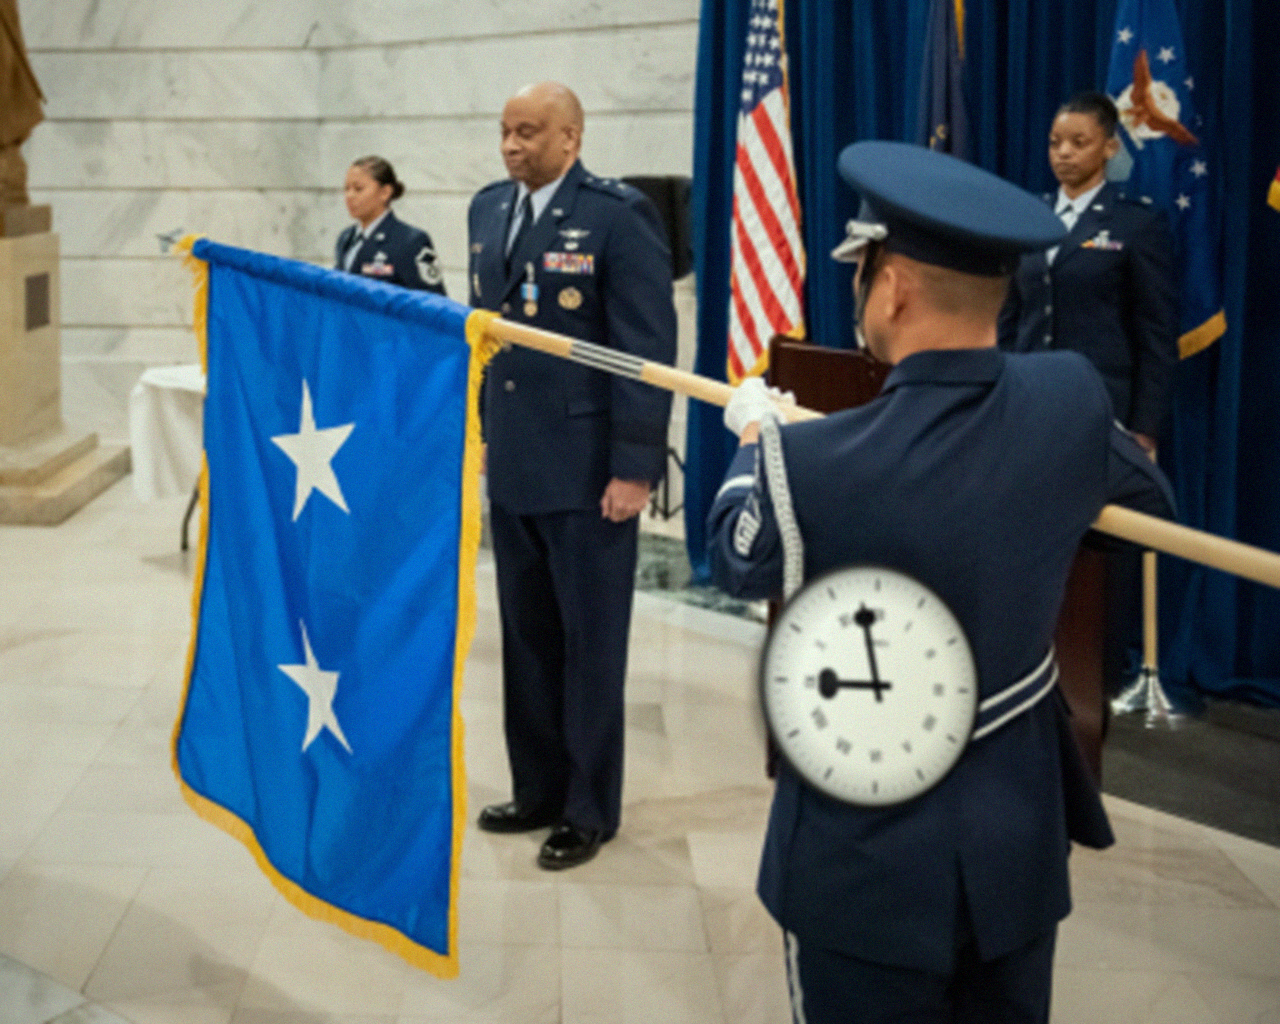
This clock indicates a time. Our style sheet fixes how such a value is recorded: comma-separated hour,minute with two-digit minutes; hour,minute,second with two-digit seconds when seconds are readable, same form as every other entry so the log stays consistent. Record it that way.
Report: 8,58
